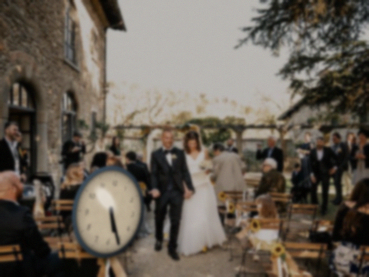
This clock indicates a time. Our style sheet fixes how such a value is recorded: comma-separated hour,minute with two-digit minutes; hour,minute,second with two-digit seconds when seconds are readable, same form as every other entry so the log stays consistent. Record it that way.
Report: 5,26
